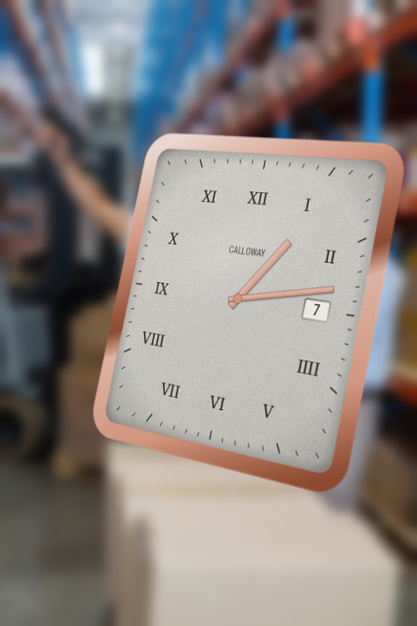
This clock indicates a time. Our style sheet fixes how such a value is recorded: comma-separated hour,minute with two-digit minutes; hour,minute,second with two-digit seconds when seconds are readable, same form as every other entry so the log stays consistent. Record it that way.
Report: 1,13
